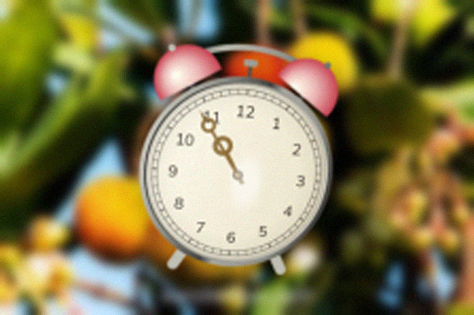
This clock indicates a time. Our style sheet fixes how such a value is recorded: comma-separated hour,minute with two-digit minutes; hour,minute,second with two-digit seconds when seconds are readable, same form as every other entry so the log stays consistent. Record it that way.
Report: 10,54
